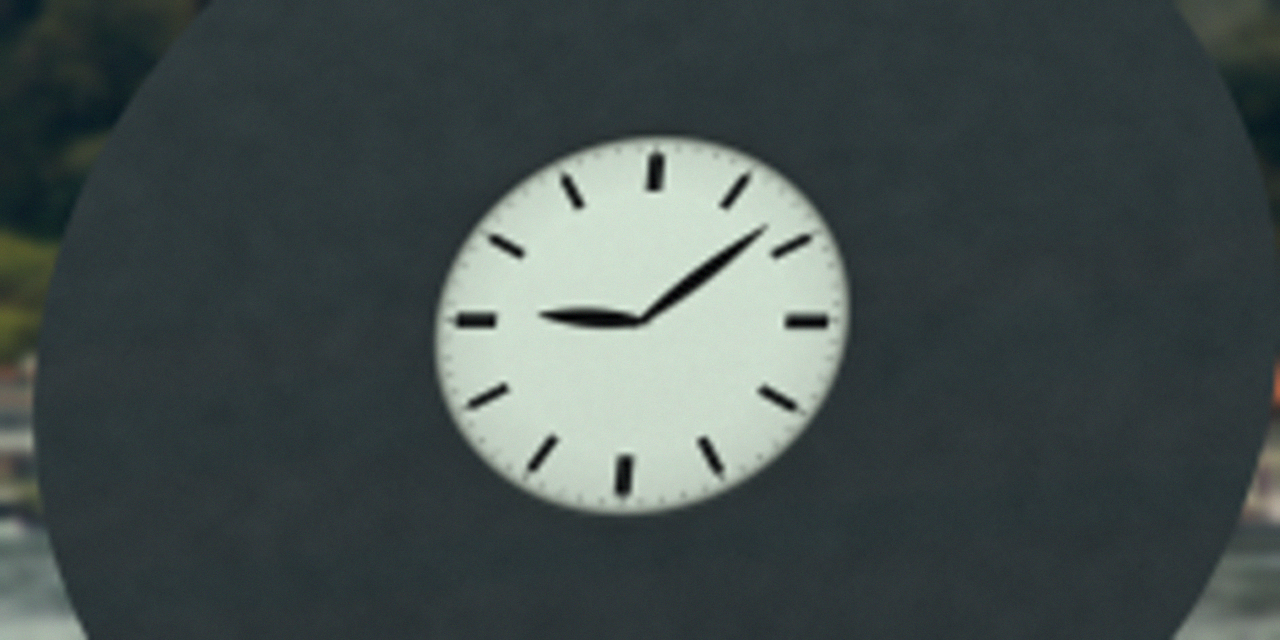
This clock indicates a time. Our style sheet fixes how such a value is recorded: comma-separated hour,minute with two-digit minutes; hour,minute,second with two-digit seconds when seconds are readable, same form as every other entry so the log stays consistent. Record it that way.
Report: 9,08
